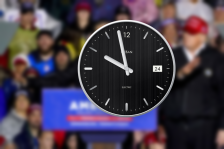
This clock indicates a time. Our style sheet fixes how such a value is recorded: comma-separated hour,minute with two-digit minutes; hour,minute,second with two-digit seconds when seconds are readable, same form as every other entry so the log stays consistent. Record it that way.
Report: 9,58
